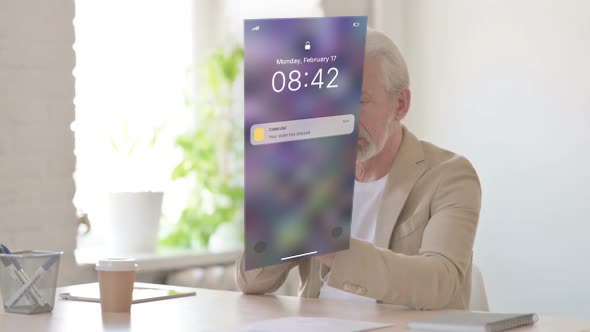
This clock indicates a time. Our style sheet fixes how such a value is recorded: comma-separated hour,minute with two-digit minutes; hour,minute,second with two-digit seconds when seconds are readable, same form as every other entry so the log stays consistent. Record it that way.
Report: 8,42
